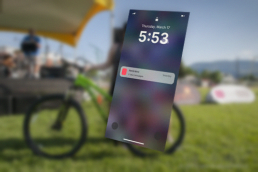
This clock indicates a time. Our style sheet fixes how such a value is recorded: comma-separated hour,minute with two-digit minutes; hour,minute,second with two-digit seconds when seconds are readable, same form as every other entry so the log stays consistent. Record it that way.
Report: 5,53
